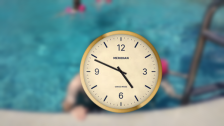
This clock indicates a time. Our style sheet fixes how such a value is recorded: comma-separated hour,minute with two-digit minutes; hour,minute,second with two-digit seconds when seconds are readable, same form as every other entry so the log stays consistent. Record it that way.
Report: 4,49
